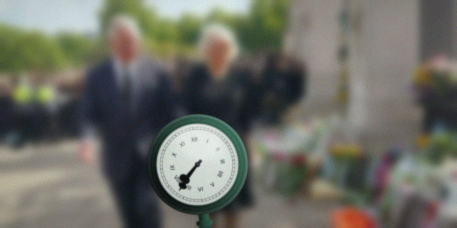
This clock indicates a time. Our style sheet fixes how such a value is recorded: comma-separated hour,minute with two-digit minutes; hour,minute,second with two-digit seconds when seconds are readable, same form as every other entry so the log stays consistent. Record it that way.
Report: 7,37
